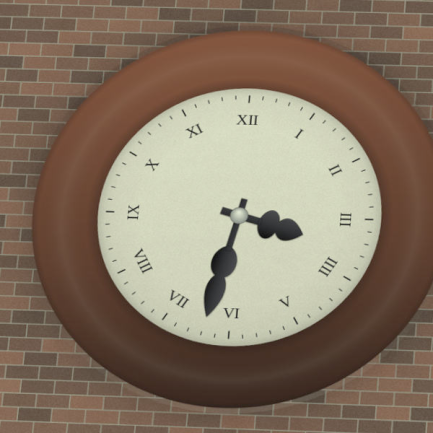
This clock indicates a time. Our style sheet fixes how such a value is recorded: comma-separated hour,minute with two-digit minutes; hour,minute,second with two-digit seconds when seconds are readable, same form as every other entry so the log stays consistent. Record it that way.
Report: 3,32
